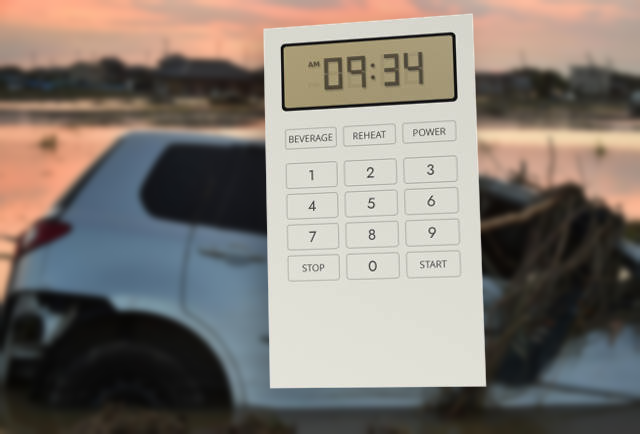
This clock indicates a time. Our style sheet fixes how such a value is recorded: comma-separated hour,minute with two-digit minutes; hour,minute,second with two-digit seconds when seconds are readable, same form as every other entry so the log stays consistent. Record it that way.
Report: 9,34
